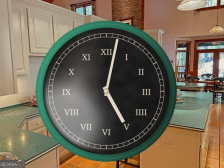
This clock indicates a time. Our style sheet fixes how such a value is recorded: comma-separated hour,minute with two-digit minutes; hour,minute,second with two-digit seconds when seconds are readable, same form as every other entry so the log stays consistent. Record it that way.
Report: 5,02
